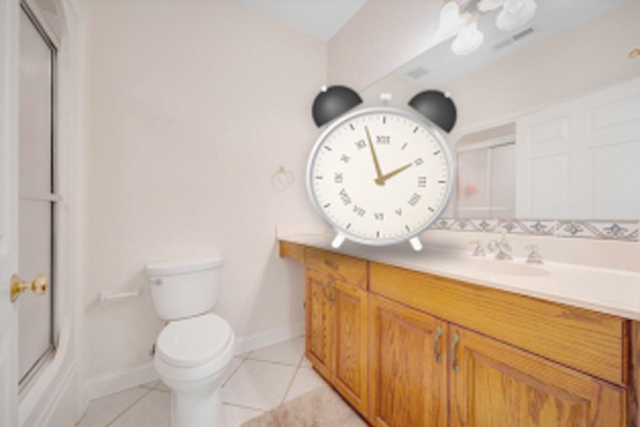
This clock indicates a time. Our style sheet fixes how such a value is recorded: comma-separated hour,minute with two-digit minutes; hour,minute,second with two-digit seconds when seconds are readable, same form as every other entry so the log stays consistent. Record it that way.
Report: 1,57
